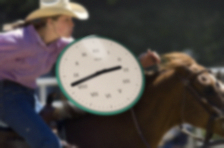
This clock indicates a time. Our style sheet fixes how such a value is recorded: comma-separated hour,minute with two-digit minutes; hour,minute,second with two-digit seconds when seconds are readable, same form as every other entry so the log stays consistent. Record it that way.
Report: 2,42
